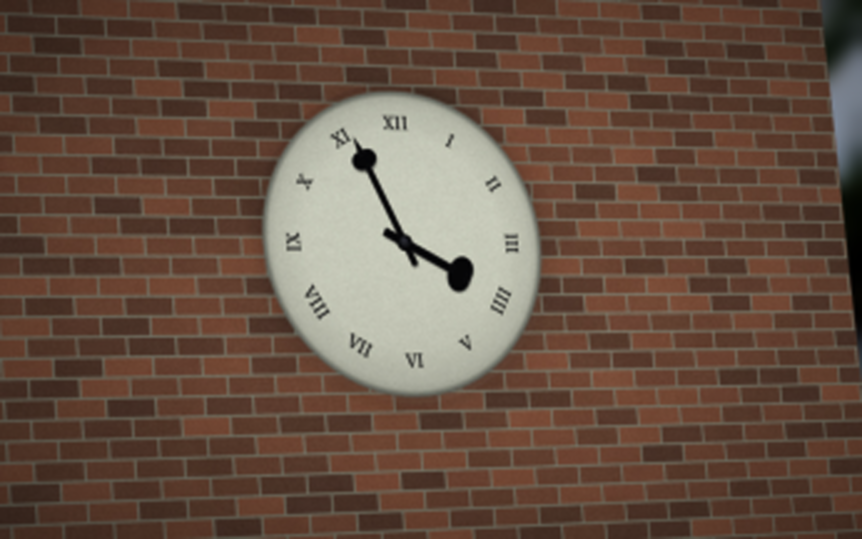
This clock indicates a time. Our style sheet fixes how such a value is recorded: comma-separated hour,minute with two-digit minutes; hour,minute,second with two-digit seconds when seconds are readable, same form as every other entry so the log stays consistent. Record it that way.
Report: 3,56
